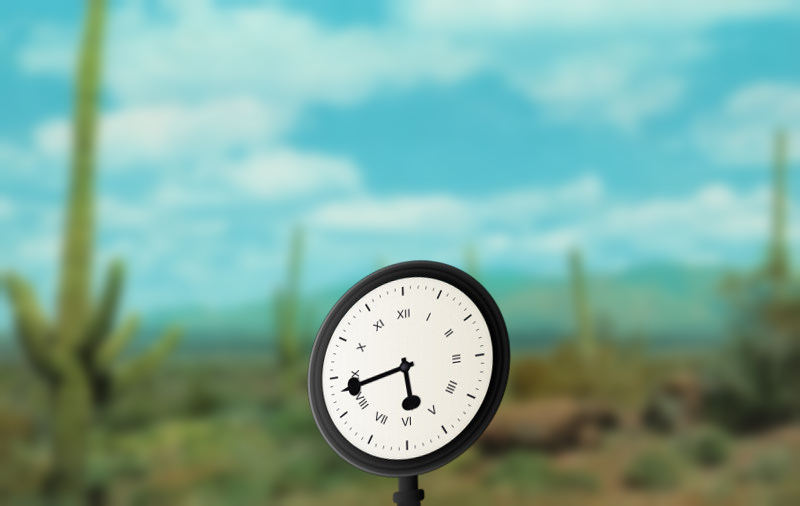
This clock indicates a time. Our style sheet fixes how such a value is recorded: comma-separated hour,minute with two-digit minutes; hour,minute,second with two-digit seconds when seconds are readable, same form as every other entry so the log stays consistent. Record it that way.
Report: 5,43
